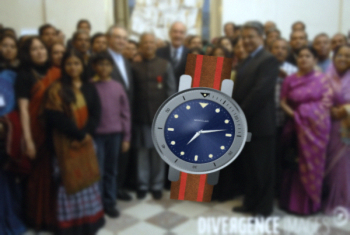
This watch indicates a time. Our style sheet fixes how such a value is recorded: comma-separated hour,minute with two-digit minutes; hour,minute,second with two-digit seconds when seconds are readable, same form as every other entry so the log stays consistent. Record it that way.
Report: 7,13
